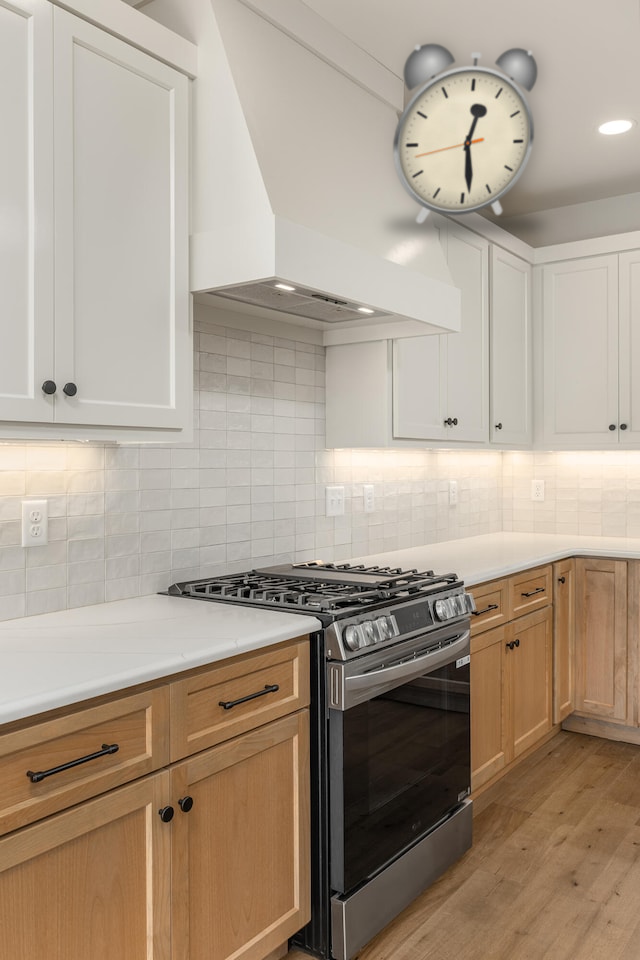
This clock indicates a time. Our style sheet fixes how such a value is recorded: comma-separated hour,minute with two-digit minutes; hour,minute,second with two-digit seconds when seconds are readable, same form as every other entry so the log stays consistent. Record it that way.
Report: 12,28,43
